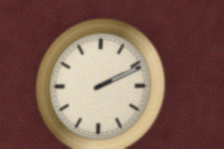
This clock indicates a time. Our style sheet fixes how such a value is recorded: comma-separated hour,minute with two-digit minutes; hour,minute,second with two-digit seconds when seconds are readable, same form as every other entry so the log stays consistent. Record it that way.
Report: 2,11
